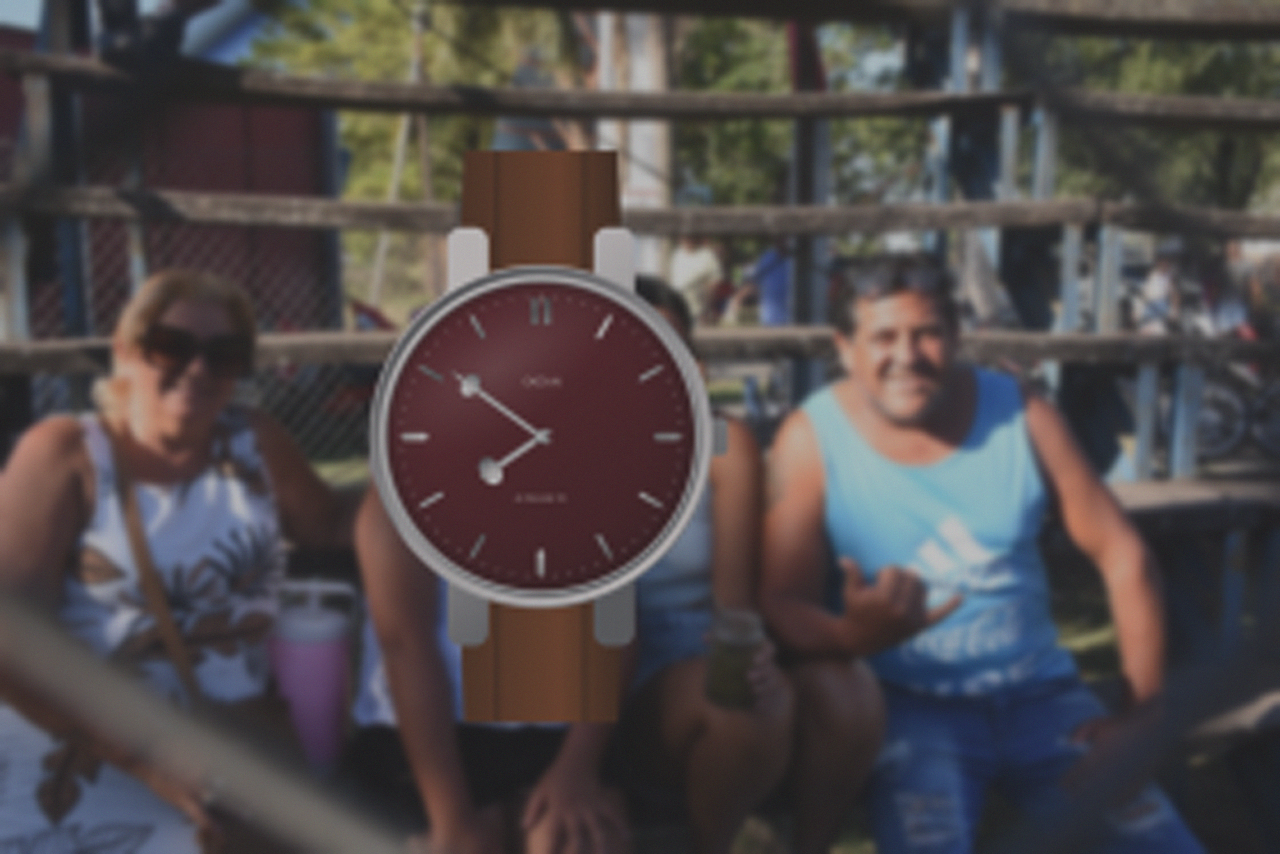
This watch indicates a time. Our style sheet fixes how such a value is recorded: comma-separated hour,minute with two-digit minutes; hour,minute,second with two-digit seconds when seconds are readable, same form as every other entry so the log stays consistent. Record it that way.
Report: 7,51
